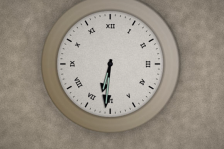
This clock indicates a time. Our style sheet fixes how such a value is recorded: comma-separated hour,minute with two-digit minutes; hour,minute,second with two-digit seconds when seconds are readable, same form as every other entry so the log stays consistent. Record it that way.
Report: 6,31
